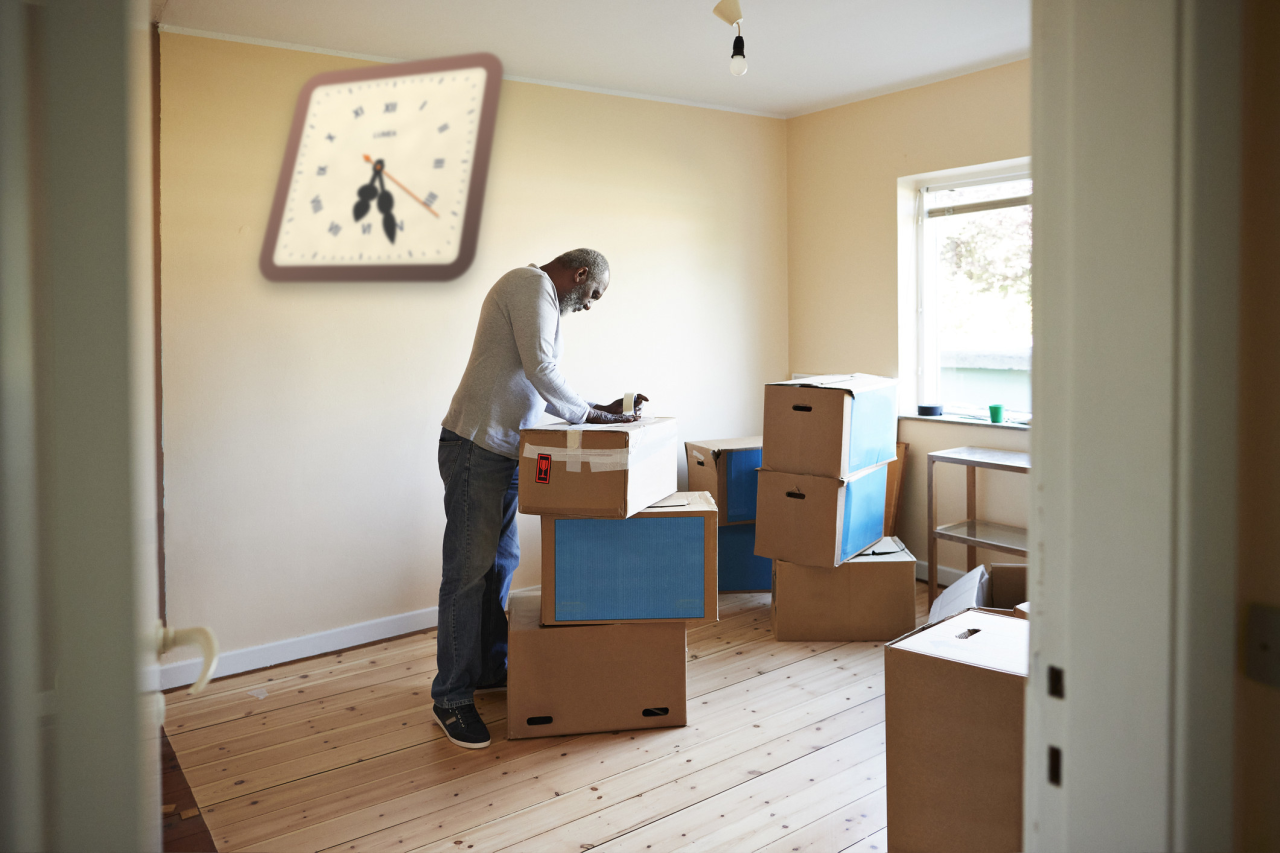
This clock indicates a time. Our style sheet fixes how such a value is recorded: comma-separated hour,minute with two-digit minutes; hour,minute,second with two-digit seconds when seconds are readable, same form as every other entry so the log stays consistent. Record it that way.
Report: 6,26,21
